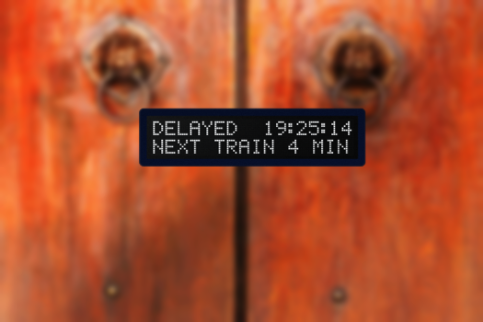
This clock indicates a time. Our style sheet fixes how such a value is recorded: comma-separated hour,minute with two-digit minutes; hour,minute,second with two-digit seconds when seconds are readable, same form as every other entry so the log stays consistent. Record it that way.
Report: 19,25,14
